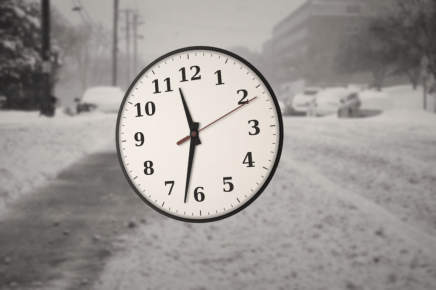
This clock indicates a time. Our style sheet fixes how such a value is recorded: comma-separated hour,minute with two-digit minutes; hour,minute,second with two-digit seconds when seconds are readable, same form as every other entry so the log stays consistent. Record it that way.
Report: 11,32,11
